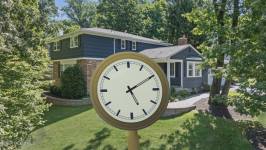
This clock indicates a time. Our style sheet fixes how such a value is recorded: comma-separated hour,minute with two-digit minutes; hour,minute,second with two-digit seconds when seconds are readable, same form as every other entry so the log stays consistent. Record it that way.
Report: 5,10
